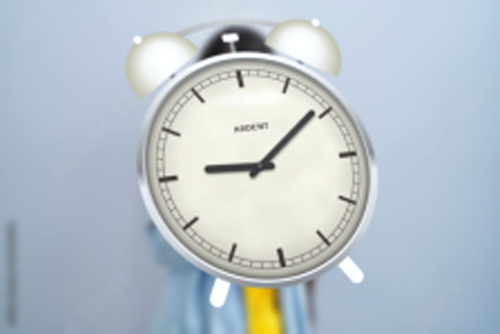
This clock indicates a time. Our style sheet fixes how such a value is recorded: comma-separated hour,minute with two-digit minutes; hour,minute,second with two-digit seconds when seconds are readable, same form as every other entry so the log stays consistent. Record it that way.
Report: 9,09
